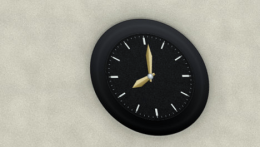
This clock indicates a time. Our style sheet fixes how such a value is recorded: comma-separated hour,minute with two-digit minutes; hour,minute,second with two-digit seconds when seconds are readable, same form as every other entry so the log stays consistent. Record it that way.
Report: 8,01
